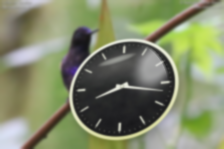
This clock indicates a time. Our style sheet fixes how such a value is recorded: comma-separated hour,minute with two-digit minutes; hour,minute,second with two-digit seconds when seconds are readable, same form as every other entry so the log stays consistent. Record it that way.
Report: 8,17
